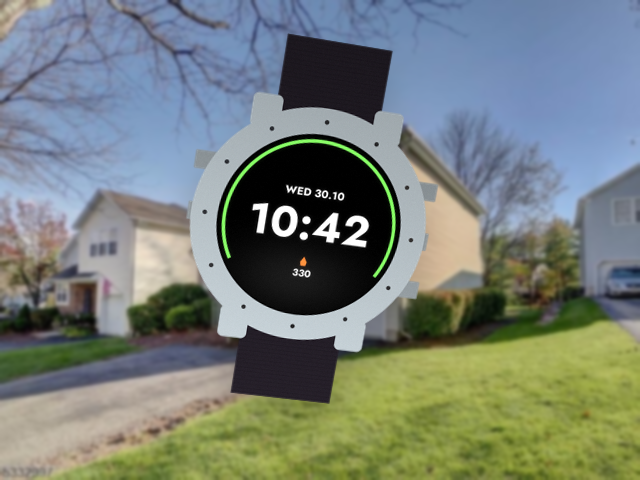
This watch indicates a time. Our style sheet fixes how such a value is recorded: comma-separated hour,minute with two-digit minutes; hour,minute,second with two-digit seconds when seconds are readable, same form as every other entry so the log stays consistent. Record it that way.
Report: 10,42
